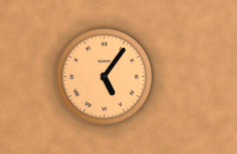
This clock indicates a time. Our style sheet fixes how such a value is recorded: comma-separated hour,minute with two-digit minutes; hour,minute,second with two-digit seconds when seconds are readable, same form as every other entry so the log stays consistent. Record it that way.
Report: 5,06
